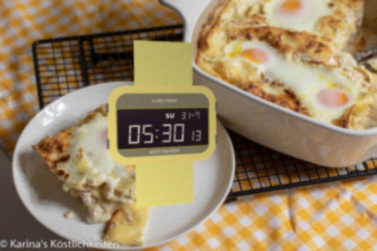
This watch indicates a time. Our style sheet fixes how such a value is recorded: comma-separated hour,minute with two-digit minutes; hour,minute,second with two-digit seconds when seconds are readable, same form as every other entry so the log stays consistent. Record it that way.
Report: 5,30,13
